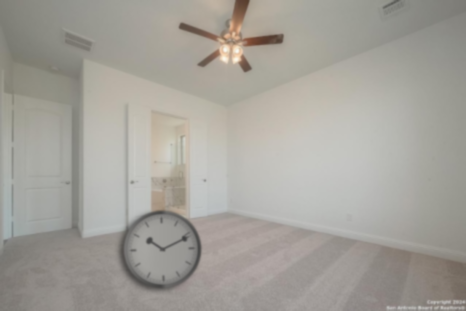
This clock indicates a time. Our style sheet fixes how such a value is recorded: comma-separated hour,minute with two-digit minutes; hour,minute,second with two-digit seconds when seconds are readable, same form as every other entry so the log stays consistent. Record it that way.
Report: 10,11
